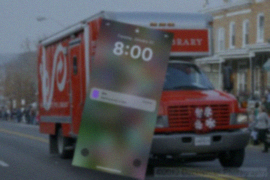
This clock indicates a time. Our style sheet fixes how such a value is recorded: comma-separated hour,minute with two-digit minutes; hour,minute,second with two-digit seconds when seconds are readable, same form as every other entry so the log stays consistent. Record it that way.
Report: 8,00
